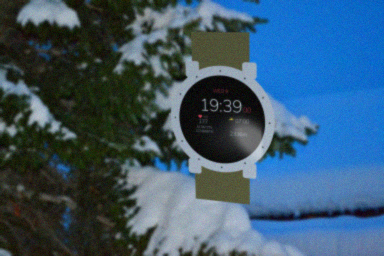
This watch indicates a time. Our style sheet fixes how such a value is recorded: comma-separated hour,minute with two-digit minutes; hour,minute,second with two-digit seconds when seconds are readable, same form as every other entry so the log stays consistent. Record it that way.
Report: 19,39
